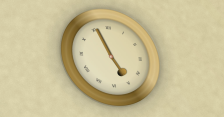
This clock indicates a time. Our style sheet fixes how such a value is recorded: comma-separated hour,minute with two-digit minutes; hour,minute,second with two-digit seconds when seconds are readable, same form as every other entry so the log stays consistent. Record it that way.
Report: 4,56
